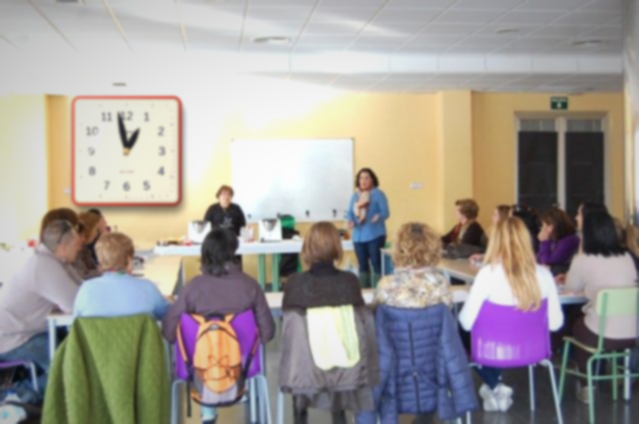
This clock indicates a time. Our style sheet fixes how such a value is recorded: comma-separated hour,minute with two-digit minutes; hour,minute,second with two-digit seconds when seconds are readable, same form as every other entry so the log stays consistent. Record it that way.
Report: 12,58
